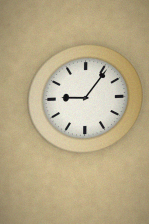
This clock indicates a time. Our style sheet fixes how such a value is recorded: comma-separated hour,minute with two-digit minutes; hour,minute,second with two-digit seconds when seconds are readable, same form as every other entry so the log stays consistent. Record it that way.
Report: 9,06
